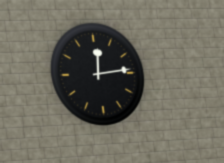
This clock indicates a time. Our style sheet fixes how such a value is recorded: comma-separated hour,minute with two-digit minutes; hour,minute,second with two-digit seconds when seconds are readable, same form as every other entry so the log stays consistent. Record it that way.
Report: 12,14
